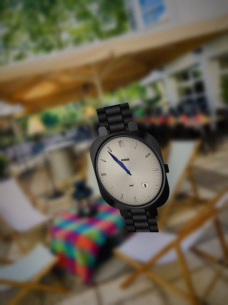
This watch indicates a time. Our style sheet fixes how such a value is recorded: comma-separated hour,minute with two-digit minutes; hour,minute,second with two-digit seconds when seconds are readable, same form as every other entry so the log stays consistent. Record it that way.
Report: 10,54
